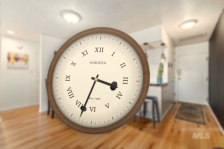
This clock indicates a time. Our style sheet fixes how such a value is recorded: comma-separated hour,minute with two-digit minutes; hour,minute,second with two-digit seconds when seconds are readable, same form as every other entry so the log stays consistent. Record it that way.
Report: 3,33
